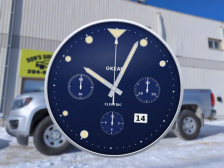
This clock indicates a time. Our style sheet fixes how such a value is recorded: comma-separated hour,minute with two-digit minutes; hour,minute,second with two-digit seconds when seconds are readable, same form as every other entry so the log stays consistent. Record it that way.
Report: 10,04
